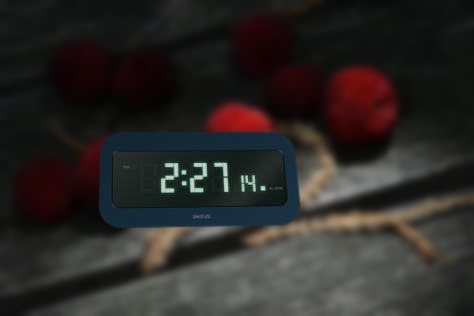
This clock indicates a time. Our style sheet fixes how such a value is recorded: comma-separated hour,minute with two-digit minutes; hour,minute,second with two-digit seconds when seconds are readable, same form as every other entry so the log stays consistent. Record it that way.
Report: 2,27,14
